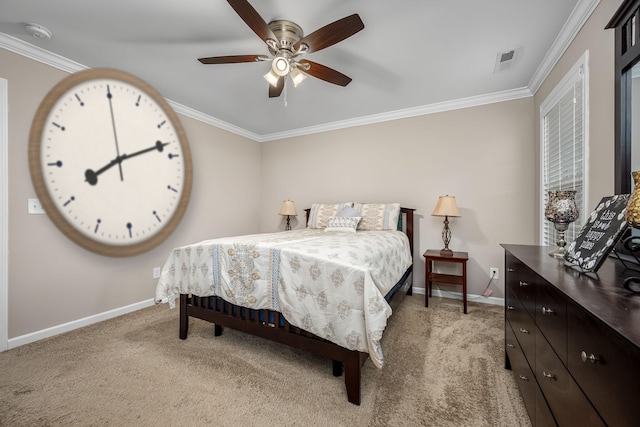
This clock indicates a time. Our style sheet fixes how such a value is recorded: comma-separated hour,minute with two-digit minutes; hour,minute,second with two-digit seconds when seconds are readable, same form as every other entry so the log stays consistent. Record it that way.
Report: 8,13,00
